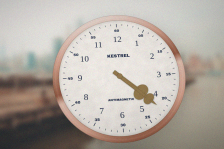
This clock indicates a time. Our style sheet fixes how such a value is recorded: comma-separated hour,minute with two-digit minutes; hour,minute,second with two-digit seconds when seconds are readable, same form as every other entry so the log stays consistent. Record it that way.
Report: 4,22
